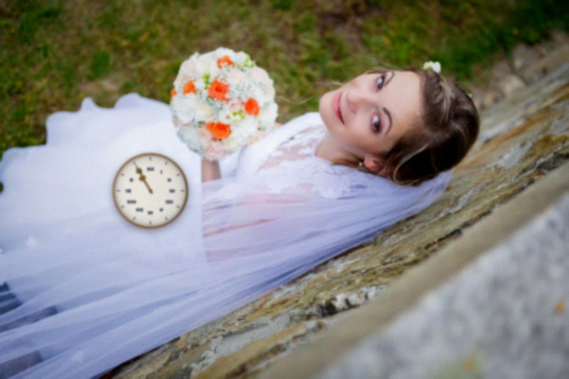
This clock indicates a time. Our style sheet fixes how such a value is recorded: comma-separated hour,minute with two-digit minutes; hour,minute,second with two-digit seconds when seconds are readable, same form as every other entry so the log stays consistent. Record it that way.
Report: 10,55
